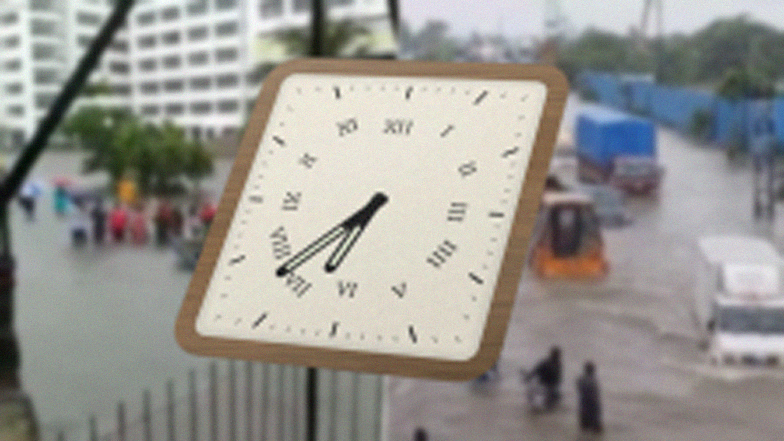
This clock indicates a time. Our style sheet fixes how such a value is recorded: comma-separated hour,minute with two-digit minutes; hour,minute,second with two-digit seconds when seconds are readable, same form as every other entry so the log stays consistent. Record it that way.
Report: 6,37
